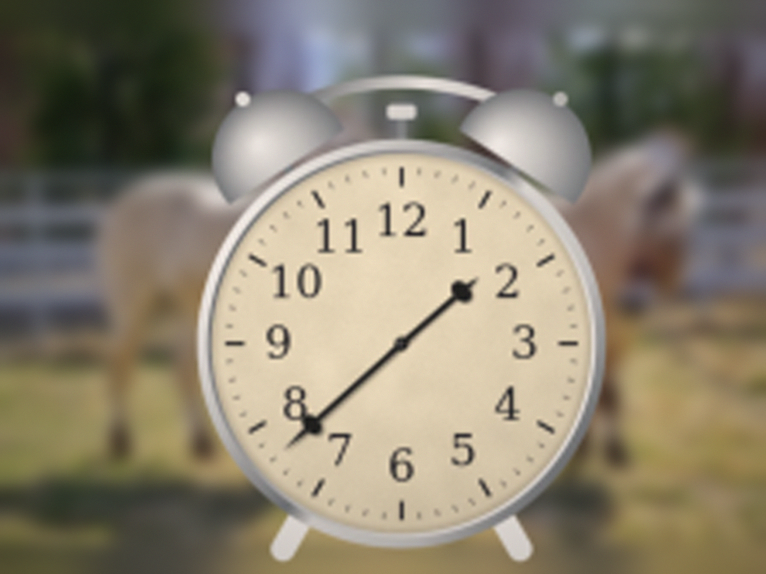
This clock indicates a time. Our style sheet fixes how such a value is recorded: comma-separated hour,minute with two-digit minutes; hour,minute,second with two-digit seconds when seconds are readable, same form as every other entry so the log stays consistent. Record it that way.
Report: 1,38
